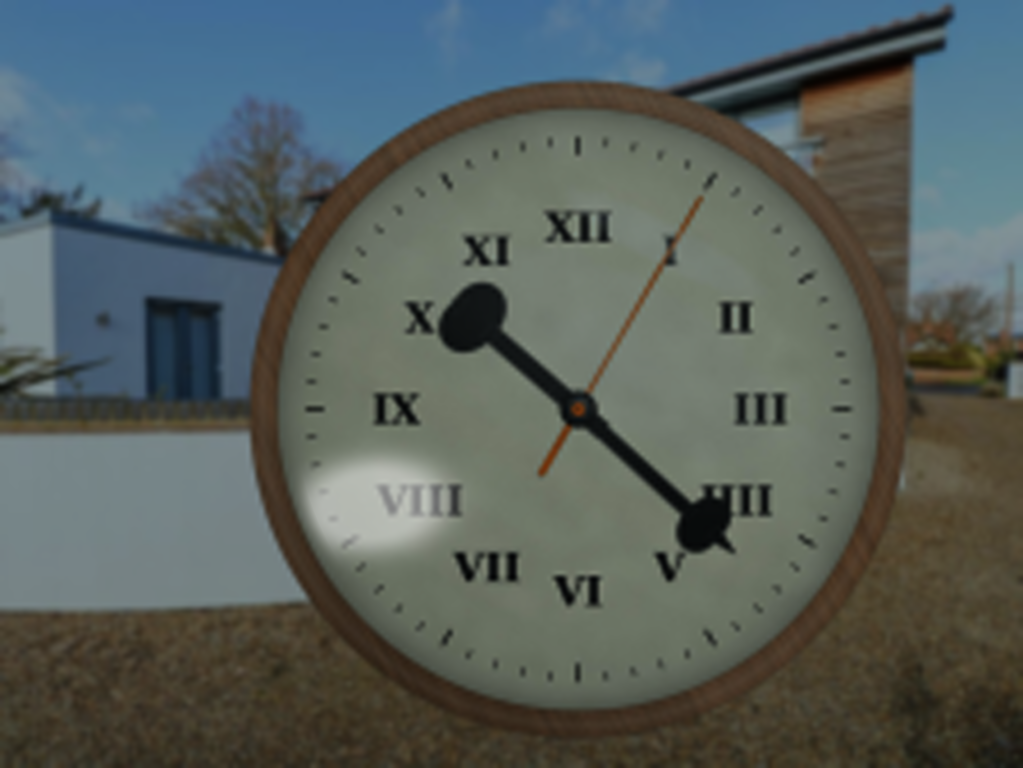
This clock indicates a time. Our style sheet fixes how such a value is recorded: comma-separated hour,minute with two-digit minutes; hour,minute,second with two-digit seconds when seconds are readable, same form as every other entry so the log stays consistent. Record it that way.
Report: 10,22,05
